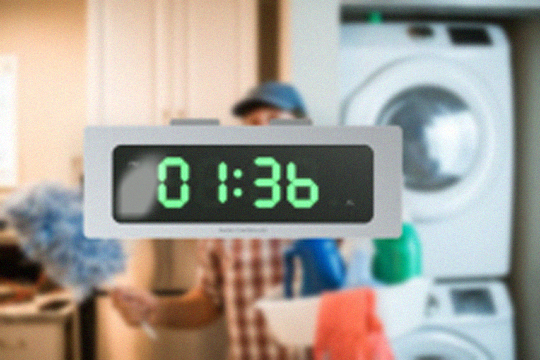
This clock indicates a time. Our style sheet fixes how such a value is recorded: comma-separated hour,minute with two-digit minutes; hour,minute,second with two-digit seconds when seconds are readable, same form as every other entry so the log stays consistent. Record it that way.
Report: 1,36
